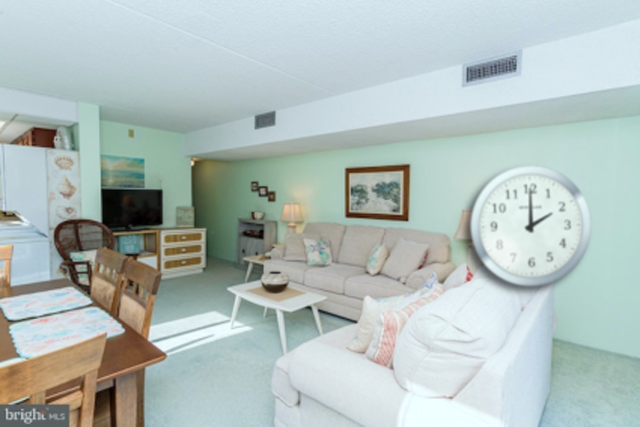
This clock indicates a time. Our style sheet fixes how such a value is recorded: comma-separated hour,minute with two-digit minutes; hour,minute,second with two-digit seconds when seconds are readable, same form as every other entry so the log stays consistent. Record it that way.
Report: 2,00
